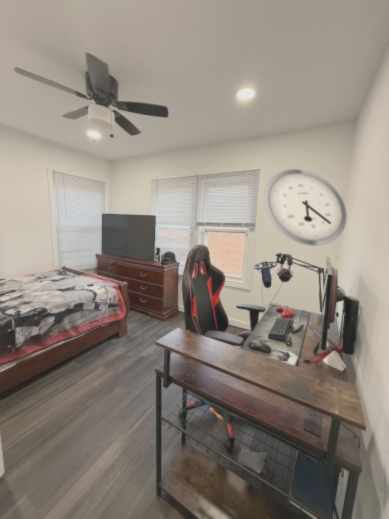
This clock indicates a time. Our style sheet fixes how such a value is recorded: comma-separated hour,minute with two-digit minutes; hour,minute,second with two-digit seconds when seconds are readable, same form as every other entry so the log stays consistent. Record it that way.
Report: 6,23
